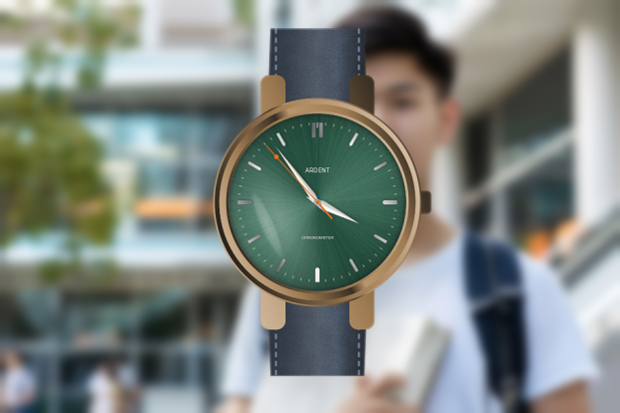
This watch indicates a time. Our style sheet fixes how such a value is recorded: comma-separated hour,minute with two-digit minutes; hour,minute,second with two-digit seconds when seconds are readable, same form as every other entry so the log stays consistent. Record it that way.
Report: 3,53,53
